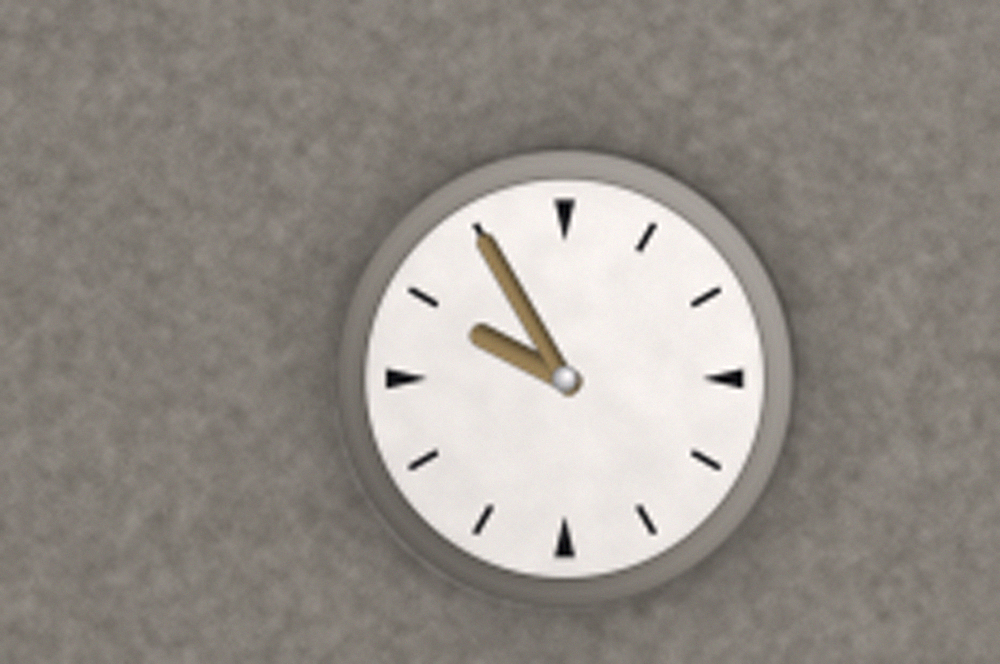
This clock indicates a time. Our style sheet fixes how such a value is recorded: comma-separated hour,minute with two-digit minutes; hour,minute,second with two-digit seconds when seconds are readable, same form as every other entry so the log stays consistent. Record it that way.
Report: 9,55
